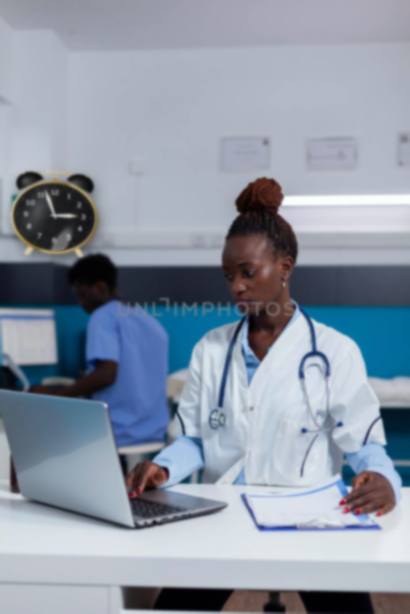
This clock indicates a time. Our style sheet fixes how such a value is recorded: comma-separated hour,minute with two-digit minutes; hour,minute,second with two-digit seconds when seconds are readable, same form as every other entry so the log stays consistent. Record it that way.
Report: 2,57
